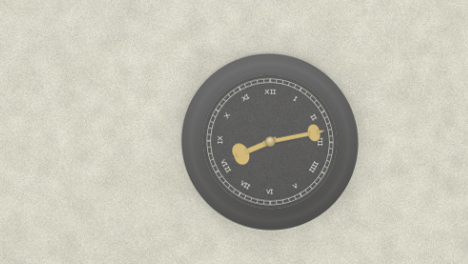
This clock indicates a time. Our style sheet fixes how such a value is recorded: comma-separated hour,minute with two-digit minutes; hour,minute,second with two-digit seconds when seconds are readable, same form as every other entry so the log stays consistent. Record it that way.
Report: 8,13
